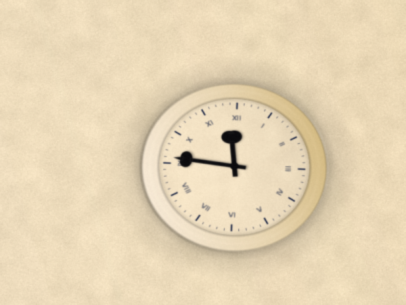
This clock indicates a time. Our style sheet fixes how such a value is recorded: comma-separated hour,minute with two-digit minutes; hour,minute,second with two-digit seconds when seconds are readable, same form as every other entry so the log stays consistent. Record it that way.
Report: 11,46
